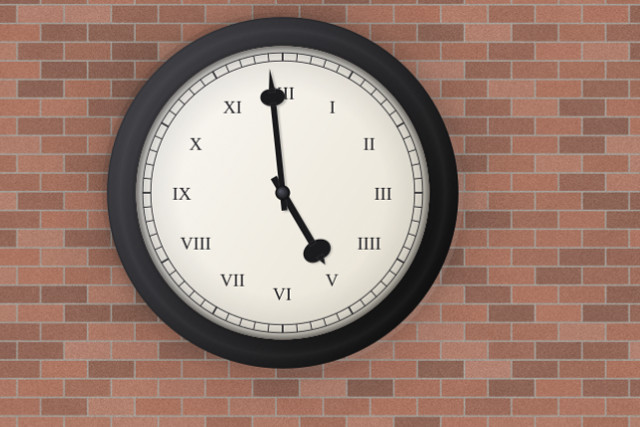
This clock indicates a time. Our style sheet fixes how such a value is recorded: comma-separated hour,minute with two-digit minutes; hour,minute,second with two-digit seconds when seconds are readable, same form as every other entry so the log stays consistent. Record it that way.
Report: 4,59
